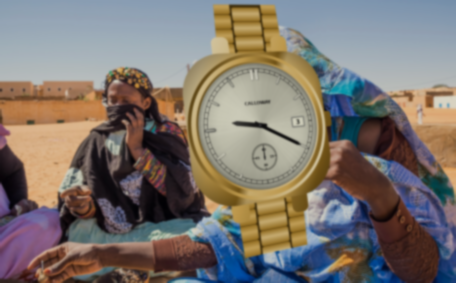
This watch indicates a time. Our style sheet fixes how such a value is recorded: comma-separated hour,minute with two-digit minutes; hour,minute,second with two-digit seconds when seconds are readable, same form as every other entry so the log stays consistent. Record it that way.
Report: 9,20
